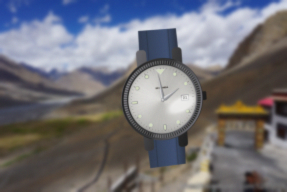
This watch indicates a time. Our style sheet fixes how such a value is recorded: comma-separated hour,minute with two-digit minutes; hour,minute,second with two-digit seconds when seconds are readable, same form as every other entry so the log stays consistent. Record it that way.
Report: 1,59
